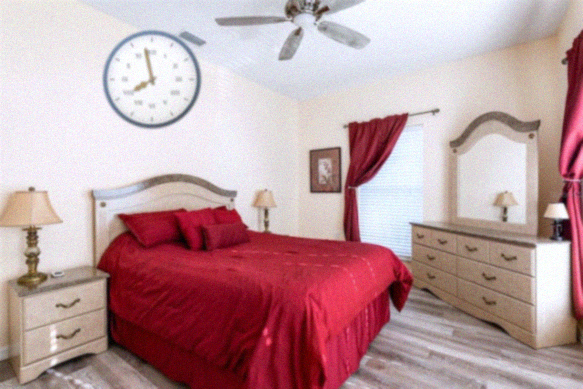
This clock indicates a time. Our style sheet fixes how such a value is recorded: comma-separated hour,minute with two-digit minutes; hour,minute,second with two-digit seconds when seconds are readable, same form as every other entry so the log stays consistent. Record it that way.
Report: 7,58
